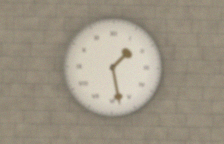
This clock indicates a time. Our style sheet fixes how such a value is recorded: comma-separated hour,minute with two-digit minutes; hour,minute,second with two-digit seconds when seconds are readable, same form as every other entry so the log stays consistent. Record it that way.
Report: 1,28
